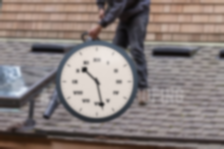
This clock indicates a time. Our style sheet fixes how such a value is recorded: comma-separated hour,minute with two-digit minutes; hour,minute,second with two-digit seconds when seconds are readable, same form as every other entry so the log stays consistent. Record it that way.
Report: 10,28
